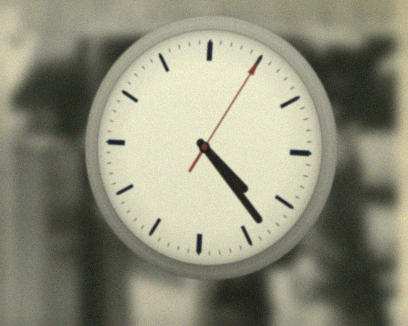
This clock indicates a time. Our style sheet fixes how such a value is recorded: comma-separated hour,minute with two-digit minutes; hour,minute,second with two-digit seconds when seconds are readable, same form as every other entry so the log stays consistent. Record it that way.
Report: 4,23,05
